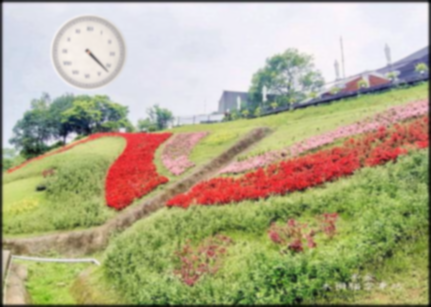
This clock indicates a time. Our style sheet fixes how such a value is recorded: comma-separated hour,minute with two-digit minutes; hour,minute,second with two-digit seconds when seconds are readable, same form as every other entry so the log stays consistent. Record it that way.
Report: 4,22
